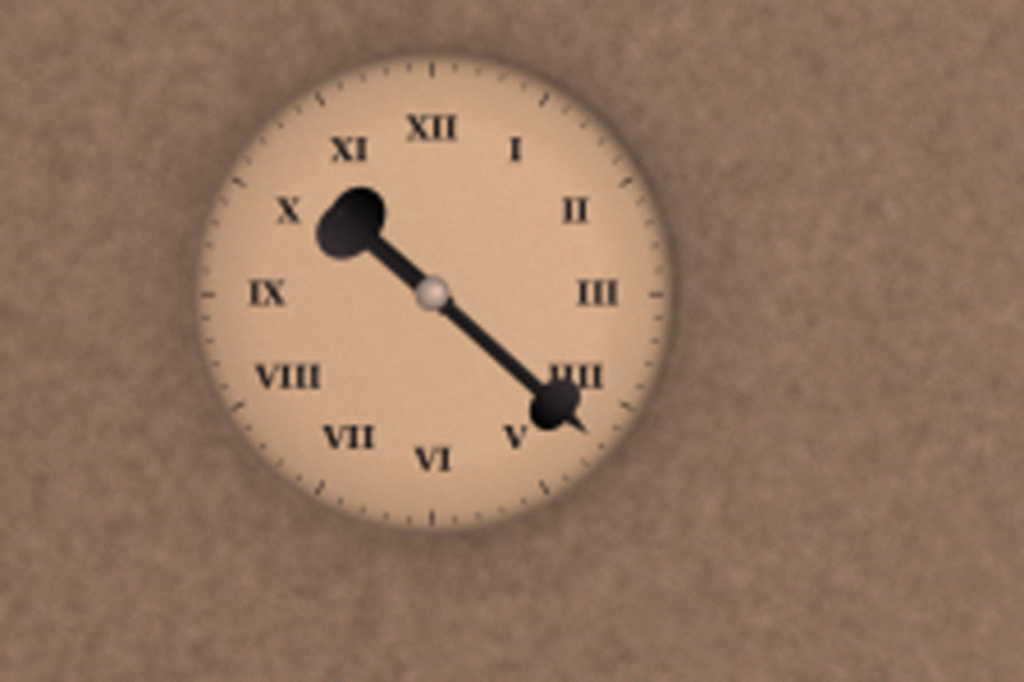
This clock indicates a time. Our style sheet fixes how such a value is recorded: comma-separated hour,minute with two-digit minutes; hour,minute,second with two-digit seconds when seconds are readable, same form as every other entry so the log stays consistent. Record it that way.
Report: 10,22
